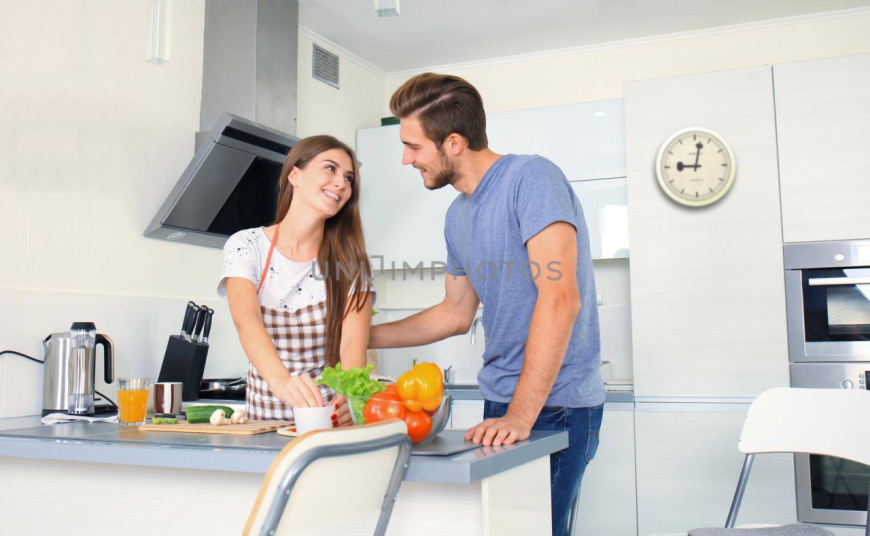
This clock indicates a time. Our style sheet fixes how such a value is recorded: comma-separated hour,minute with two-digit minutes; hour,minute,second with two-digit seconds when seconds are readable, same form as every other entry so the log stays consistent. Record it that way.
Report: 9,02
